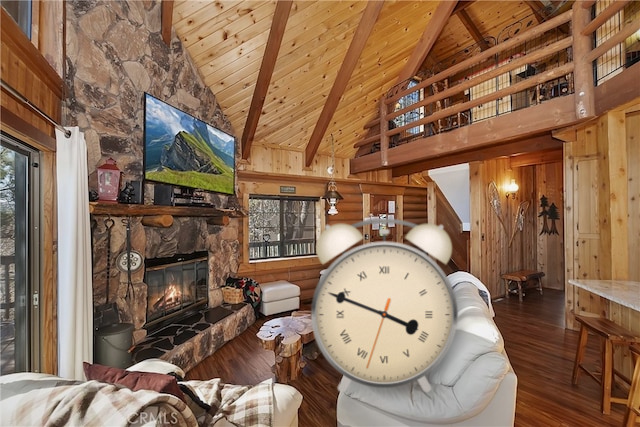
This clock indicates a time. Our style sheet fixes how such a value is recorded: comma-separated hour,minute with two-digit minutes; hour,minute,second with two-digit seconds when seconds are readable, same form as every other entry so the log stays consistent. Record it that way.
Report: 3,48,33
